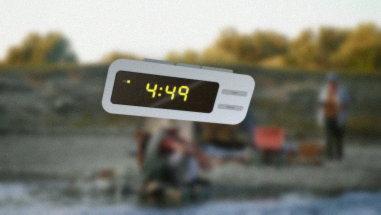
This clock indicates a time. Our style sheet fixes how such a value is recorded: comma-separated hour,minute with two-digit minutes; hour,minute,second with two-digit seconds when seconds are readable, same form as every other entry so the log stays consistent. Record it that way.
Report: 4,49
